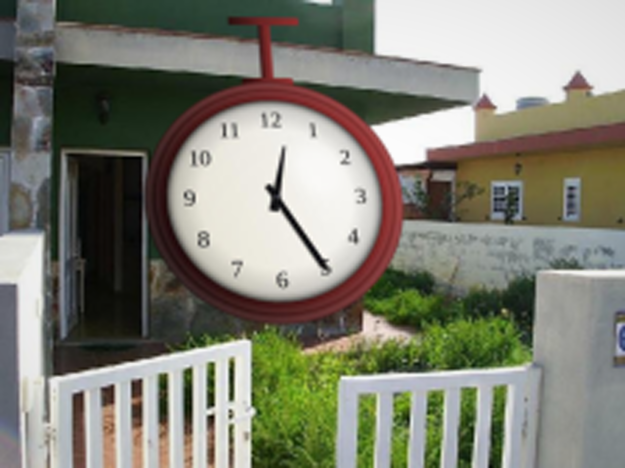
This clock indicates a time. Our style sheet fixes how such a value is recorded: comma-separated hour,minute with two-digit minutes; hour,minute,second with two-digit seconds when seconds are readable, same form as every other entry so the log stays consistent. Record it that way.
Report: 12,25
